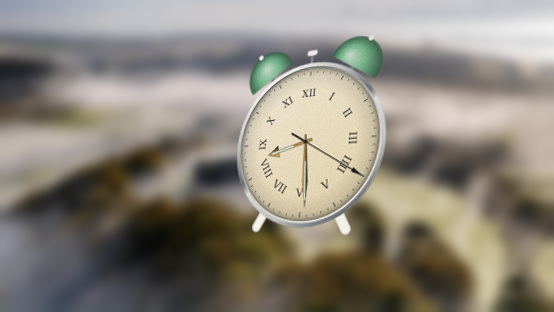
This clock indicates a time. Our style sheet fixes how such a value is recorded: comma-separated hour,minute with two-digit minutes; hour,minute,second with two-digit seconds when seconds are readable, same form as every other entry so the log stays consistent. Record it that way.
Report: 8,29,20
